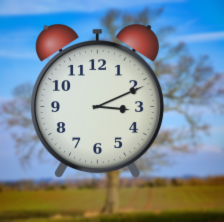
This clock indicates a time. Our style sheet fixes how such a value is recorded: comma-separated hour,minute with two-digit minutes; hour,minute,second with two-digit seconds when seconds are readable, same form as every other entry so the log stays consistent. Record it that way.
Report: 3,11
